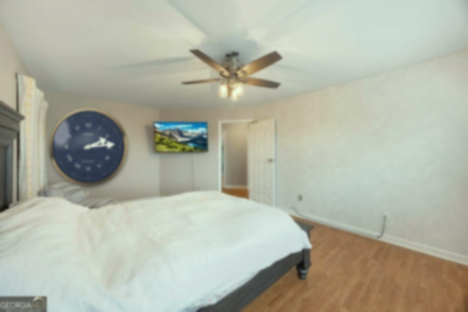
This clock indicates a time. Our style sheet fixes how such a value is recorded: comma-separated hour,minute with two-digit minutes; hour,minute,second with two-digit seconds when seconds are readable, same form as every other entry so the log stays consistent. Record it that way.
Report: 2,14
